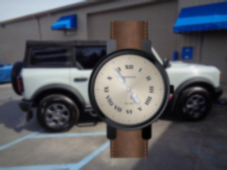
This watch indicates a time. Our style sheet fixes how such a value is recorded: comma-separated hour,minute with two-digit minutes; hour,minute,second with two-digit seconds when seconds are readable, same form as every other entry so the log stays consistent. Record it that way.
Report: 4,54
